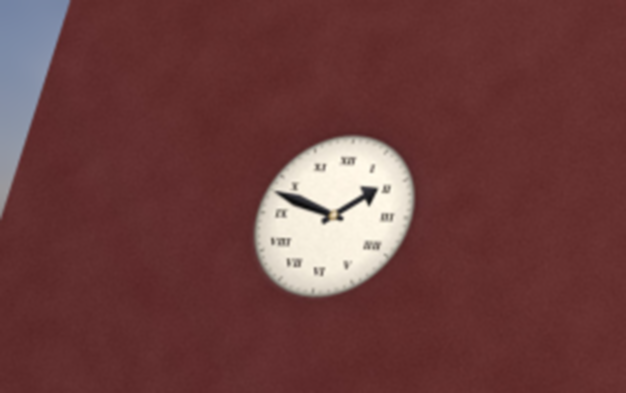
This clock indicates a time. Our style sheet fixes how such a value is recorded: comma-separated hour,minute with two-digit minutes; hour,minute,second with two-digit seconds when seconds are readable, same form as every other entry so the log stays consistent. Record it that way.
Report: 1,48
